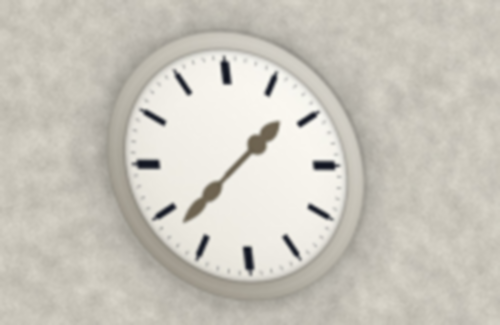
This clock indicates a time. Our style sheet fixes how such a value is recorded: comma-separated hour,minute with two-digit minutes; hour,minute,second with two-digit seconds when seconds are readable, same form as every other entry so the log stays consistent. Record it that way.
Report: 1,38
